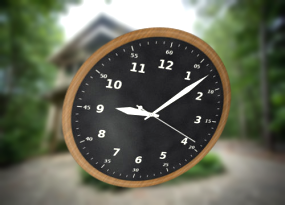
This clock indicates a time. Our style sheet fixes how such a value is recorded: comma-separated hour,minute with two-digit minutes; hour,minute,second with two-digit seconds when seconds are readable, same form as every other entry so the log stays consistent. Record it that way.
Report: 9,07,19
